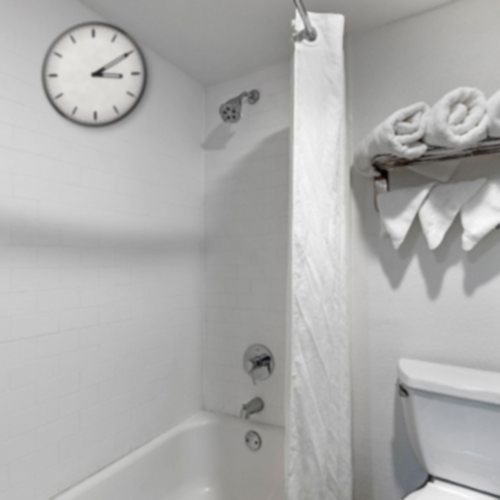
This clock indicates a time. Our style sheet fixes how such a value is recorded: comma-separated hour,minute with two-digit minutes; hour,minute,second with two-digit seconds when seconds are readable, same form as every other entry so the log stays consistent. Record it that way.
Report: 3,10
